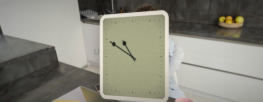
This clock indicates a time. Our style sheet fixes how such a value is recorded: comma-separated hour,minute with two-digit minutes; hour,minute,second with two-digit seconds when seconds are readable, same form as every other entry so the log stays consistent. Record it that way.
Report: 10,50
